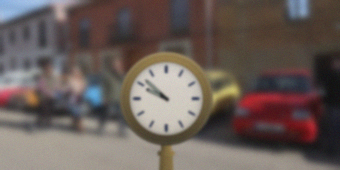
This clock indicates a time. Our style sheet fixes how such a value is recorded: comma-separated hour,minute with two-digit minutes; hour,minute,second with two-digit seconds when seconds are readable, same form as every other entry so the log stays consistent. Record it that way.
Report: 9,52
